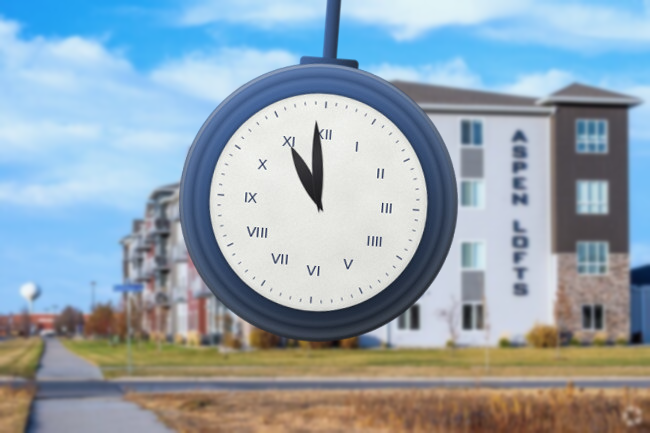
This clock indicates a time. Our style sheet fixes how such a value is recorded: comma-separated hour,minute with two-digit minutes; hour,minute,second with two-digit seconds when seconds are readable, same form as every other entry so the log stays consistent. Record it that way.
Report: 10,59
